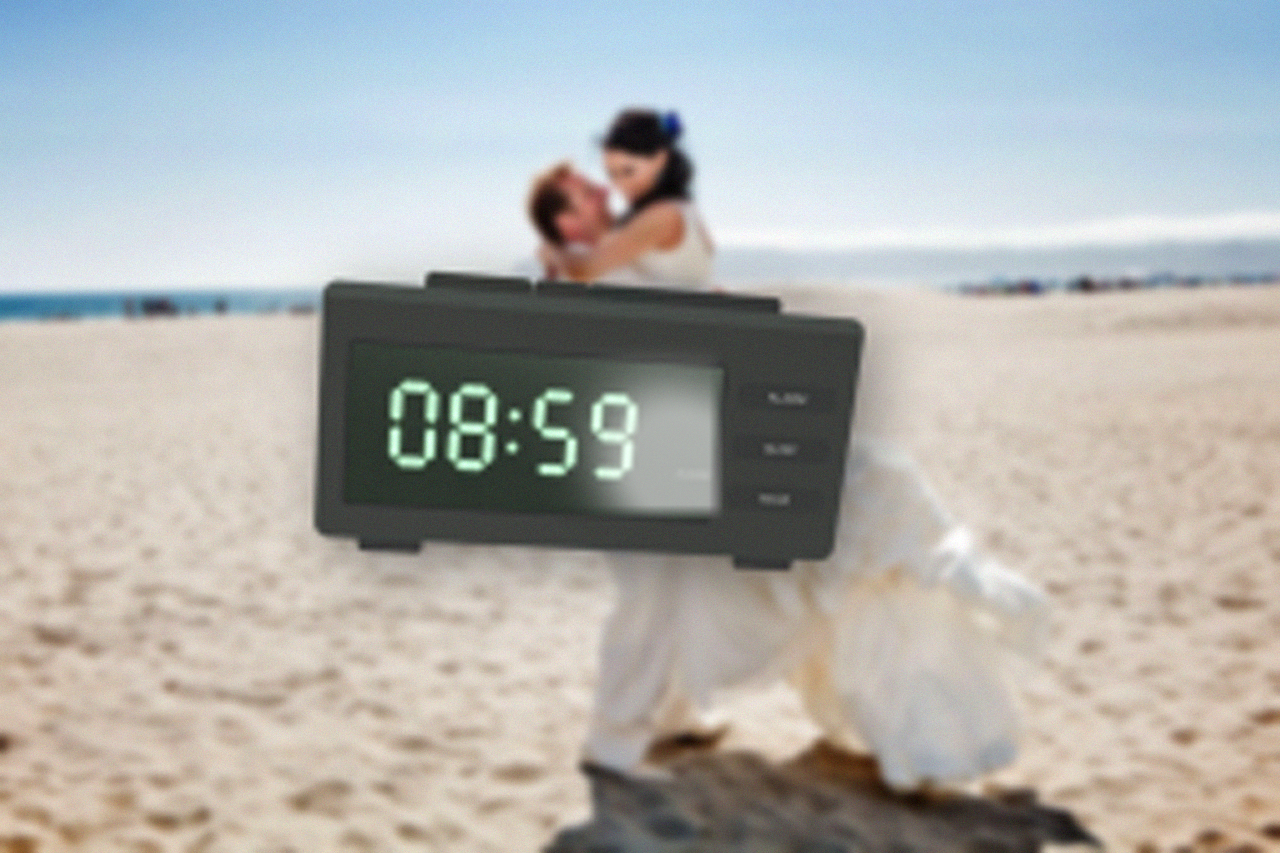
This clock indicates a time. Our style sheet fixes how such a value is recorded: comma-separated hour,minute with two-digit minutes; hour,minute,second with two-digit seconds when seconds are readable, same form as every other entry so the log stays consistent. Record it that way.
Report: 8,59
